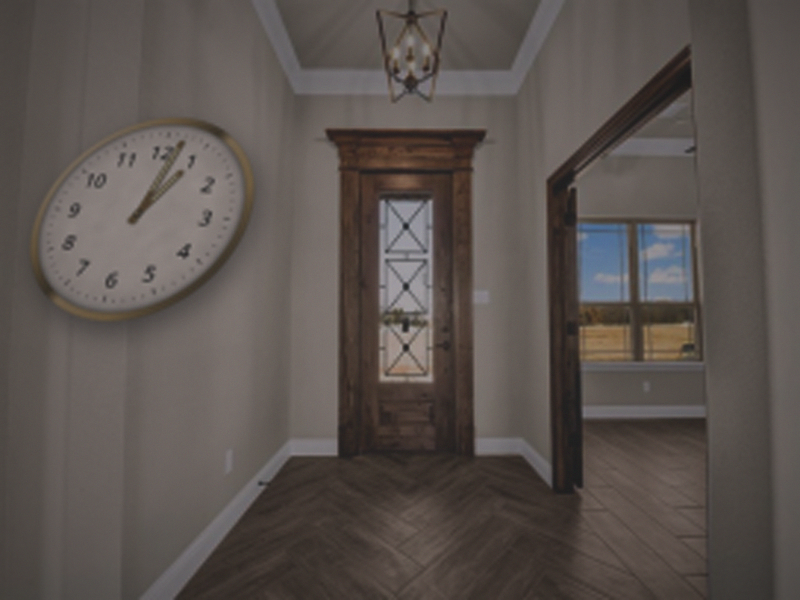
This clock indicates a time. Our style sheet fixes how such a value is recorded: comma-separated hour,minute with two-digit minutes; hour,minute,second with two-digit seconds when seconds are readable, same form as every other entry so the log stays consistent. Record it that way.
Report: 1,02
